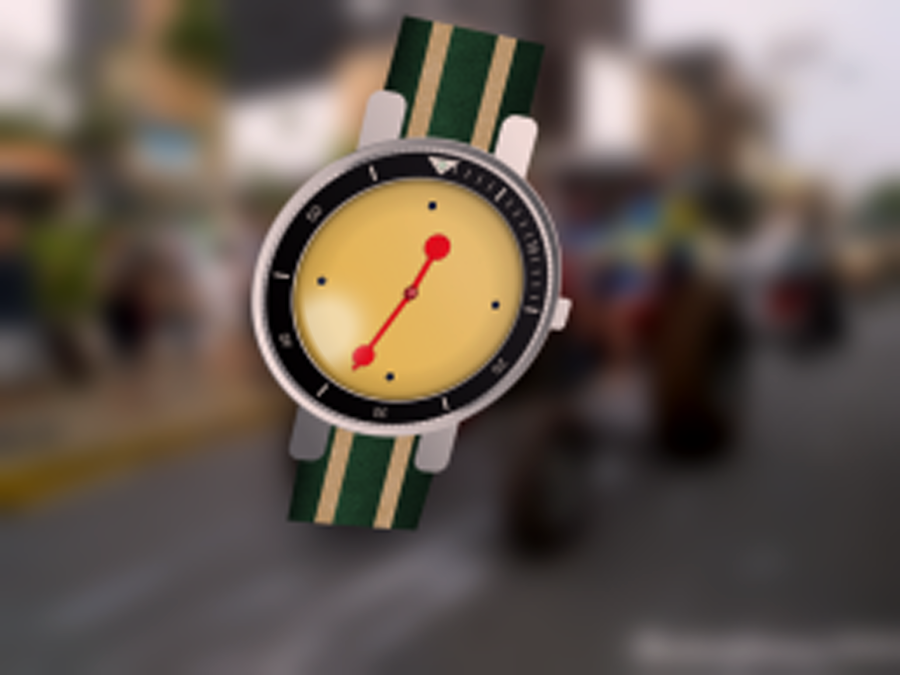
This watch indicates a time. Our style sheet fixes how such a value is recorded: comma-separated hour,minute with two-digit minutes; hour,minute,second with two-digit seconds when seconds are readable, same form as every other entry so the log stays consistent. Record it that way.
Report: 12,34
